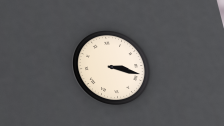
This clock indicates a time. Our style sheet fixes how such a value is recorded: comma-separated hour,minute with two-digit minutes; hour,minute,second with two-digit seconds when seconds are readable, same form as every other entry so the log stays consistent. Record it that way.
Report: 3,18
